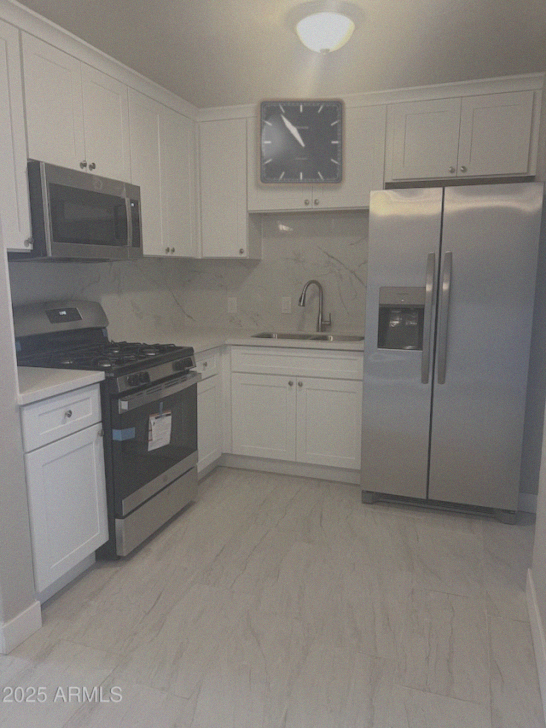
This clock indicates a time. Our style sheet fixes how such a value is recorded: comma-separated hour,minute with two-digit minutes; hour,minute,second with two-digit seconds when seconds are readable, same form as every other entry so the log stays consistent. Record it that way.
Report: 10,54
